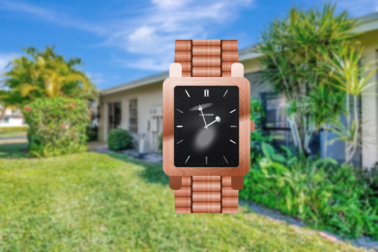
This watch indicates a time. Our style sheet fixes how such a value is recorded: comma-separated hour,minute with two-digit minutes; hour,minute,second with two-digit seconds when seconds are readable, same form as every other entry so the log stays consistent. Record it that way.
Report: 1,57
